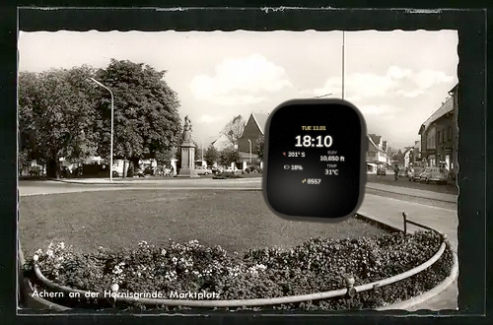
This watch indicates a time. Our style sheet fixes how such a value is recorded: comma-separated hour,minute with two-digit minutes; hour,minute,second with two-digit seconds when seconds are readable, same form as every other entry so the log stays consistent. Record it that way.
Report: 18,10
